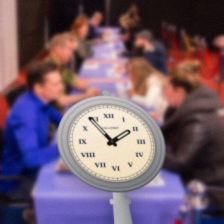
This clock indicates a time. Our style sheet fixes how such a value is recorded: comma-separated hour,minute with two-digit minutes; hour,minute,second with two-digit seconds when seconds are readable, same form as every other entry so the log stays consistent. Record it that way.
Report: 1,54
